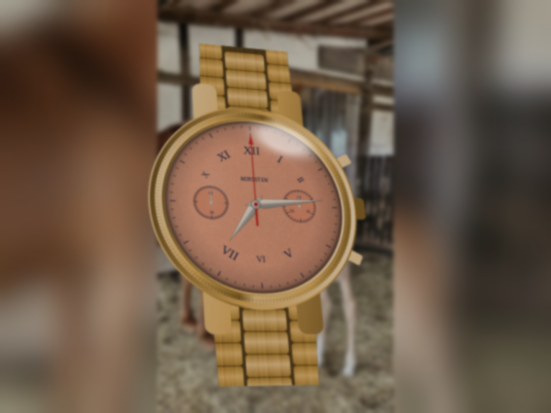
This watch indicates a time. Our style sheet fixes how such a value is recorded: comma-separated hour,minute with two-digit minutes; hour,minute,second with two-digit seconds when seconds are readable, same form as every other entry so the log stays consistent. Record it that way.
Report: 7,14
